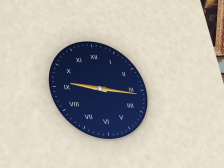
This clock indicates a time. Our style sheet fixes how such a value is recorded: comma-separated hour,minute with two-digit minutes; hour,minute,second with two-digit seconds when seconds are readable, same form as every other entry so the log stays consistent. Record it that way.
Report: 9,16
